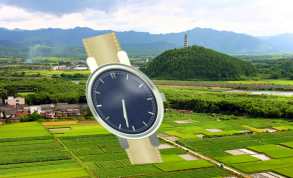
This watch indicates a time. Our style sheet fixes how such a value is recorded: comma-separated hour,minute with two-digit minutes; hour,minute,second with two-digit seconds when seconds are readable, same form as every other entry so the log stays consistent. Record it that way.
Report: 6,32
